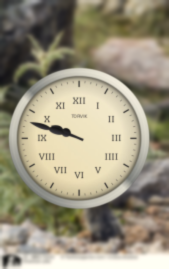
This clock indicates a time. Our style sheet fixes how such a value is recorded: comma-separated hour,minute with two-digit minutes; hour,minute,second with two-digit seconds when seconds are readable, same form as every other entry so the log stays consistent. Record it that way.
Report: 9,48
